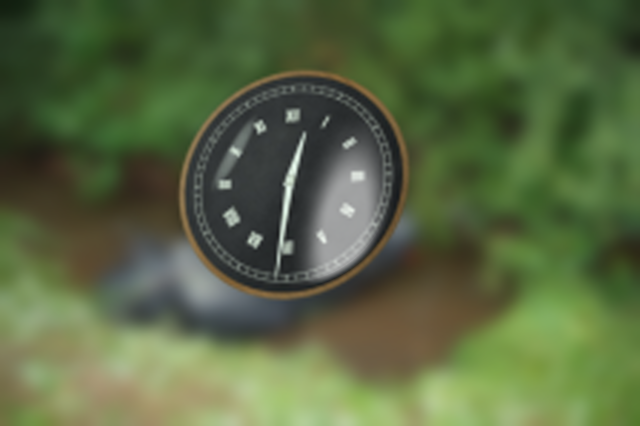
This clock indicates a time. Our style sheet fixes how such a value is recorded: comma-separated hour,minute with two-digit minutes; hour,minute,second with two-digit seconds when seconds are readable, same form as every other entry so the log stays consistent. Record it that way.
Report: 12,31
